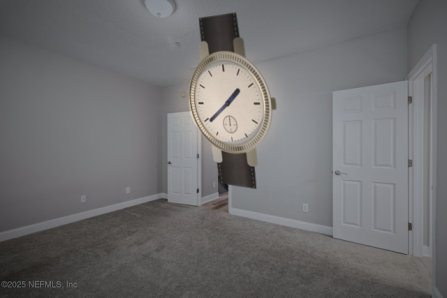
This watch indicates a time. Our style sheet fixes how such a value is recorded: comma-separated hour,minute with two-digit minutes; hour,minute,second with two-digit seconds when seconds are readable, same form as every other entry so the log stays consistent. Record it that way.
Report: 1,39
